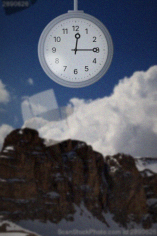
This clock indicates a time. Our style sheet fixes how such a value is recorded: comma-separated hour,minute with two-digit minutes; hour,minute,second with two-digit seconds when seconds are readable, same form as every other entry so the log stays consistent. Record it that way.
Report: 12,15
